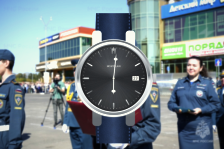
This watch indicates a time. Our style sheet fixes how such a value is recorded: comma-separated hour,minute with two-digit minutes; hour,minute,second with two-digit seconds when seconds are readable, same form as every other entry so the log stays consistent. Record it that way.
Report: 6,01
